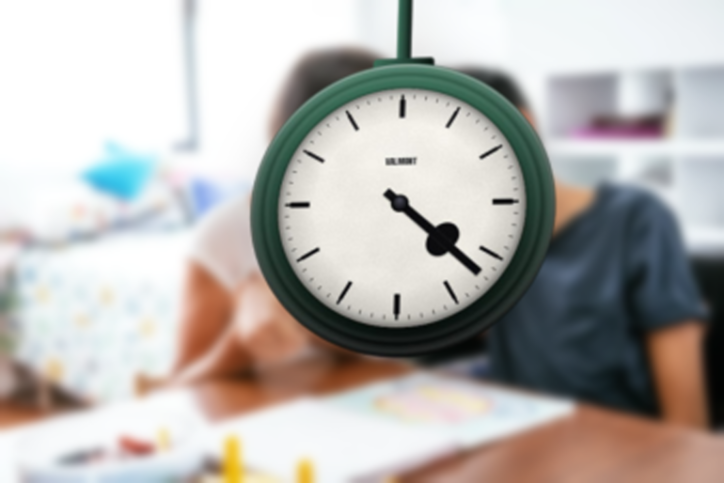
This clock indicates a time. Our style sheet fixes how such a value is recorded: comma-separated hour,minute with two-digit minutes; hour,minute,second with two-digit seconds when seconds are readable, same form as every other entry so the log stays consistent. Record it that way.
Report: 4,22
